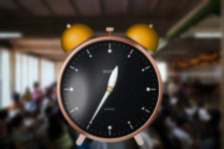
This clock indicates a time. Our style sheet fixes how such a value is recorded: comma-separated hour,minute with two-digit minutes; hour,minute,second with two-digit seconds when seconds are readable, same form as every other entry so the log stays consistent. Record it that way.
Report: 12,35
